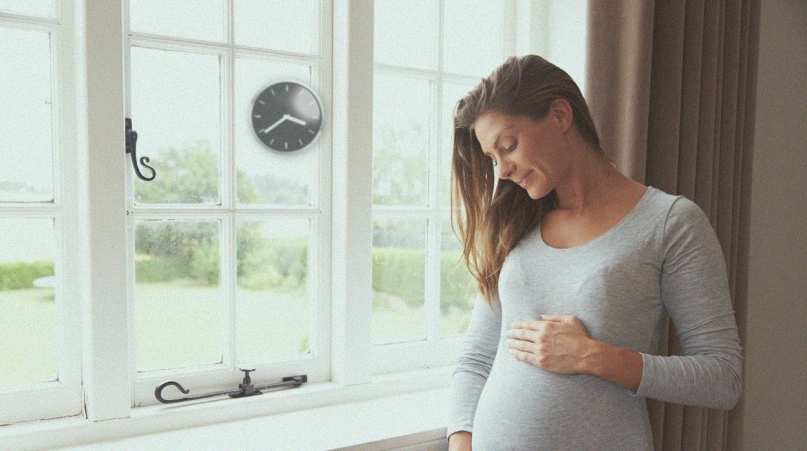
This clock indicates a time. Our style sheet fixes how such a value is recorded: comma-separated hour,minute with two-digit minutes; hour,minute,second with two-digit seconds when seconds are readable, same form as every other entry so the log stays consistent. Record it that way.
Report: 3,39
